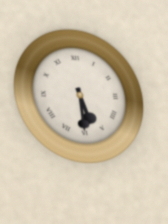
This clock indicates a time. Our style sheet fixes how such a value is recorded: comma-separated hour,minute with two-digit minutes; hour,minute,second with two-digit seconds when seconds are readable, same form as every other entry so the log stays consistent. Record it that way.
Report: 5,30
